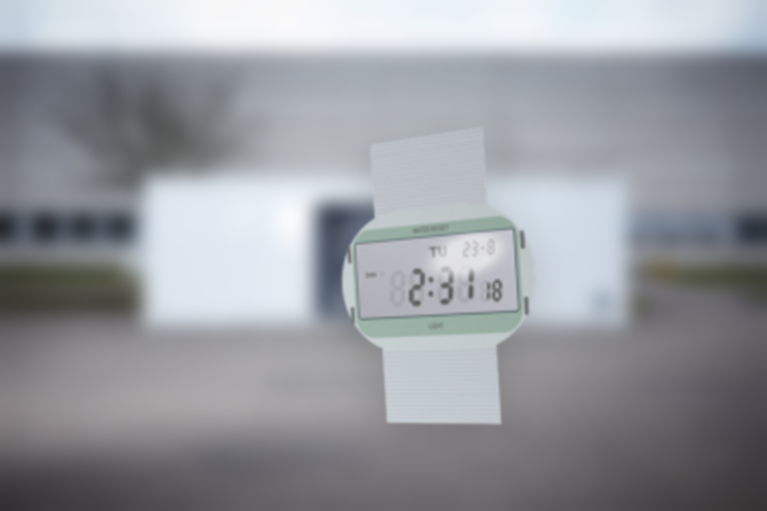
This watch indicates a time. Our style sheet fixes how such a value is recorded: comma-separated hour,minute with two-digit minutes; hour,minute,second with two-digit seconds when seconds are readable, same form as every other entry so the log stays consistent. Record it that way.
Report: 2,31,18
